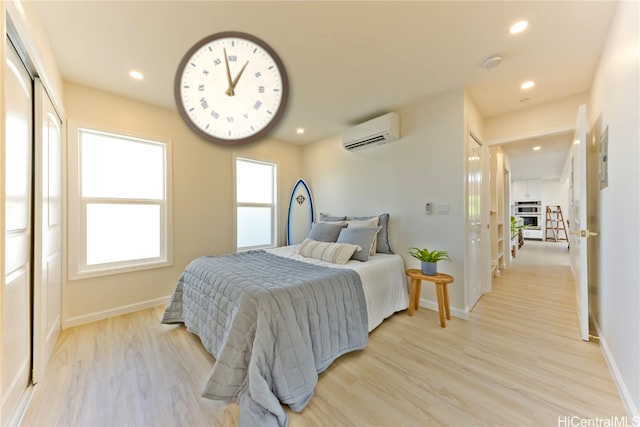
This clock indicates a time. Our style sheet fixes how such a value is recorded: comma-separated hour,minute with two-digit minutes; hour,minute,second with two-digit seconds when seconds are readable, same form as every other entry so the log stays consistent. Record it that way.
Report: 12,58
